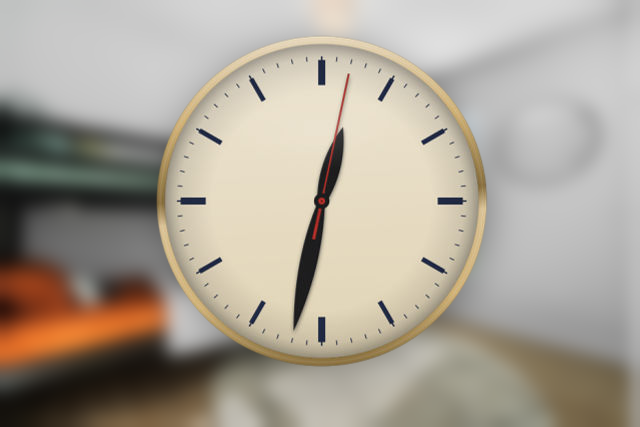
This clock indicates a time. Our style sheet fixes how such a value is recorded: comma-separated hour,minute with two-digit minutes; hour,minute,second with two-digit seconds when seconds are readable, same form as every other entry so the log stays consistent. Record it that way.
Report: 12,32,02
